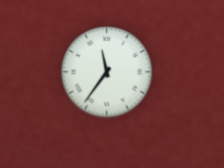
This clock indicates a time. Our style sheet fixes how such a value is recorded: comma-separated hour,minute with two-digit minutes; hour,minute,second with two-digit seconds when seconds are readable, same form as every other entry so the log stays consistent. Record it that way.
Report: 11,36
